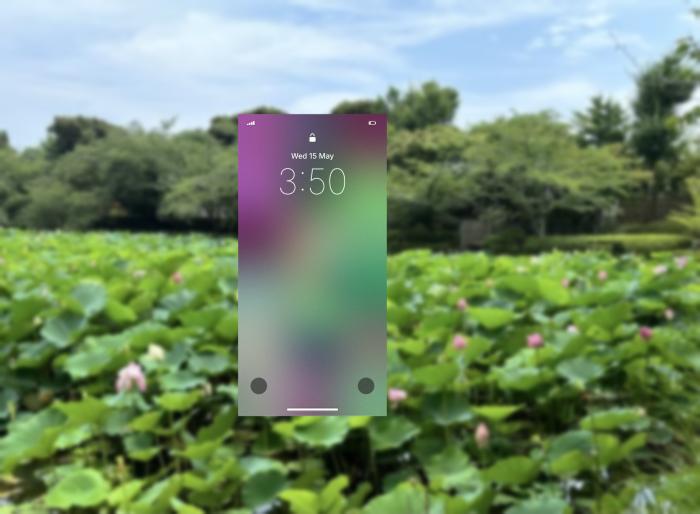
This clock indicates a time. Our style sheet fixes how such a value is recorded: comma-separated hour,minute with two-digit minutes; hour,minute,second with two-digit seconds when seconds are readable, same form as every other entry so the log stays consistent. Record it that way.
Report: 3,50
